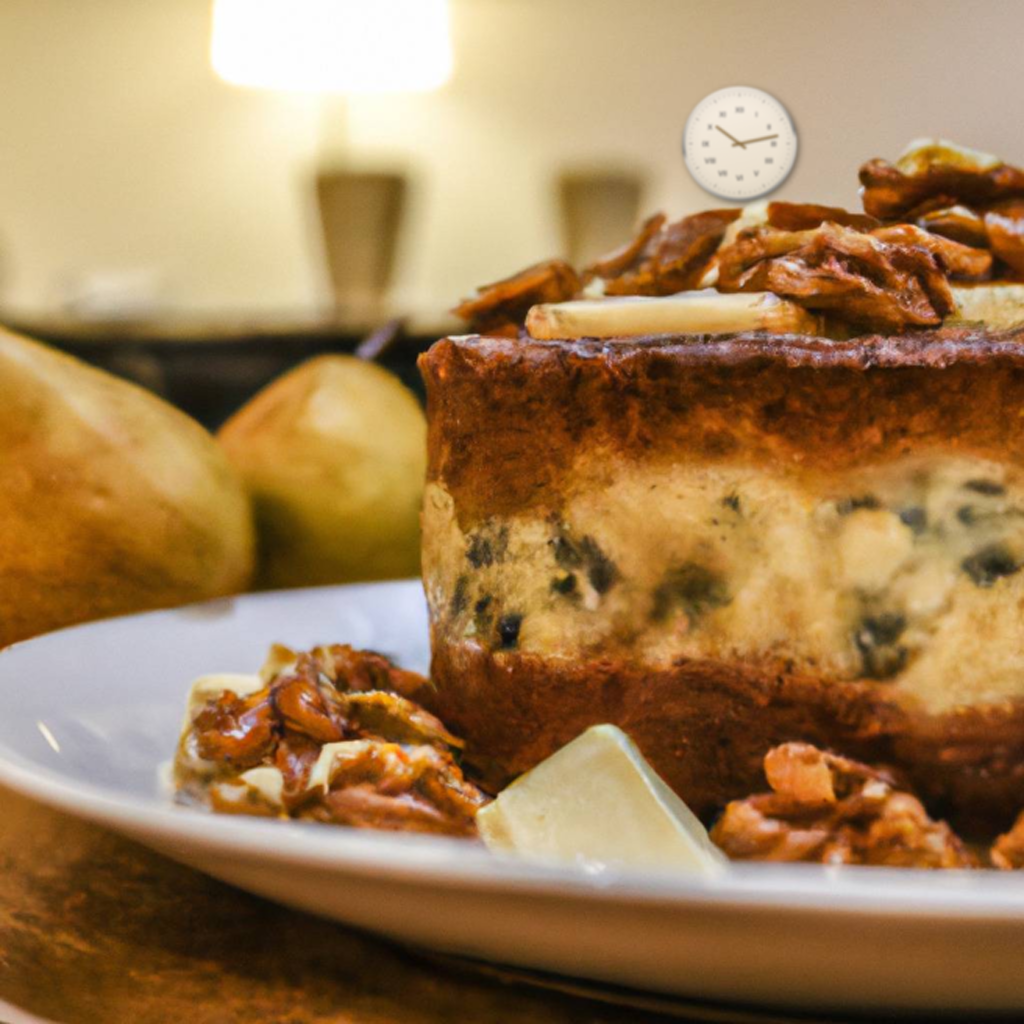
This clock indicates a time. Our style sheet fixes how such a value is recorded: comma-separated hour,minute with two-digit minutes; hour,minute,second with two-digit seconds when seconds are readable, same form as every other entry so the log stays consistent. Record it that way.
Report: 10,13
